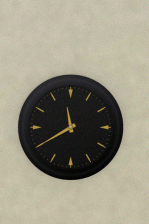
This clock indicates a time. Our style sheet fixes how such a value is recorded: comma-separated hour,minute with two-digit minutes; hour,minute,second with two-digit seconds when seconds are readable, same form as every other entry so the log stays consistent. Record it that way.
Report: 11,40
